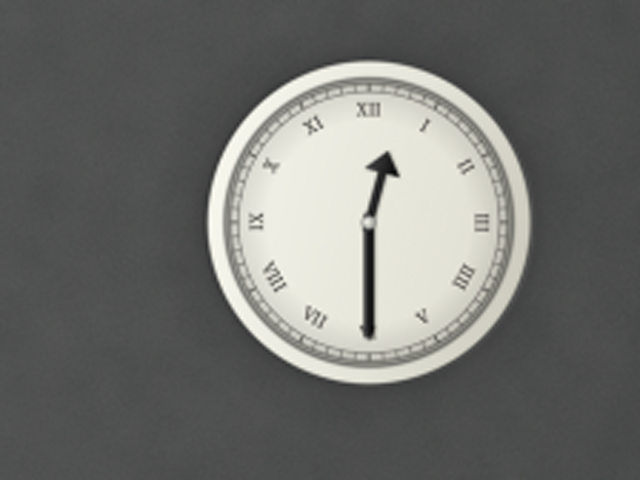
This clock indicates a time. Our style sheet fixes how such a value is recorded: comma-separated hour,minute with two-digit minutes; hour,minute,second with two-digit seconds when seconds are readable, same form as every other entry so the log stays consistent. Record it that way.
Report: 12,30
